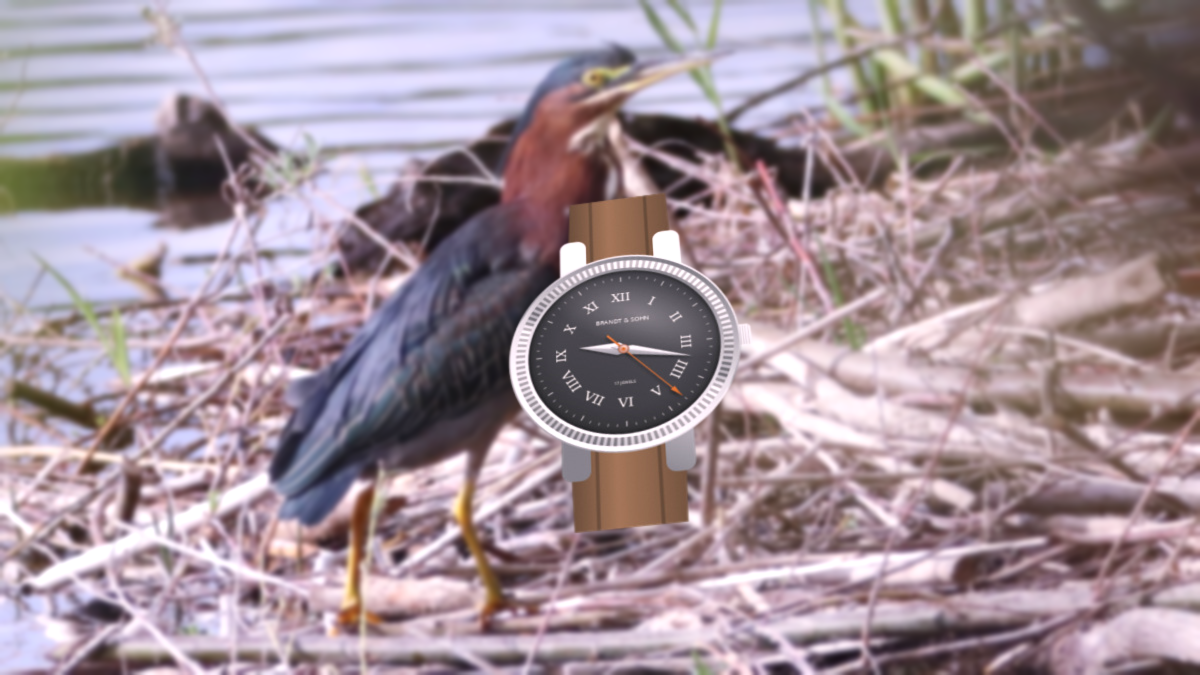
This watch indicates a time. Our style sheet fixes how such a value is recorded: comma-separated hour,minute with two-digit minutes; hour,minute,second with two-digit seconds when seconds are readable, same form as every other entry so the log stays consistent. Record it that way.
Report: 9,17,23
